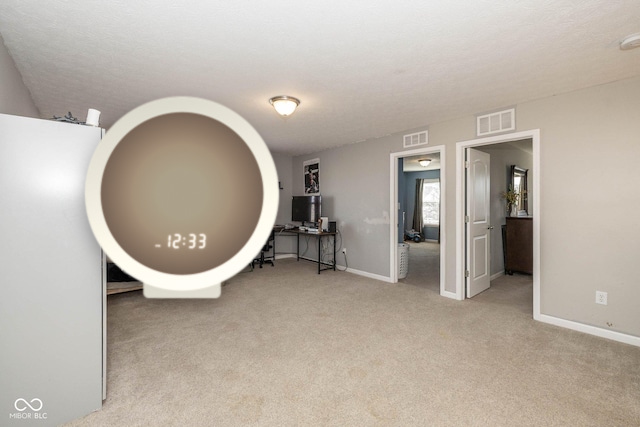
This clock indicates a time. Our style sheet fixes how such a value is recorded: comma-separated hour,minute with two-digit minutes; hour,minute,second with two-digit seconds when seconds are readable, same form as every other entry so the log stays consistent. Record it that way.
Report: 12,33
